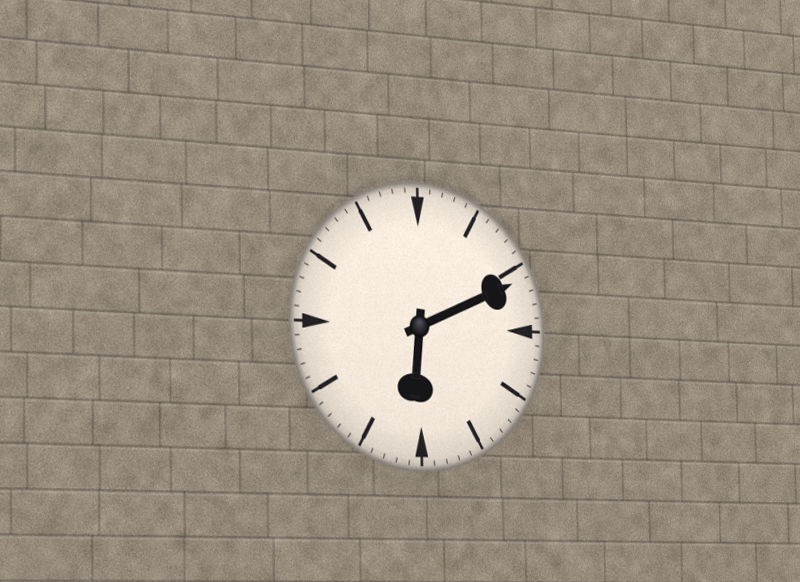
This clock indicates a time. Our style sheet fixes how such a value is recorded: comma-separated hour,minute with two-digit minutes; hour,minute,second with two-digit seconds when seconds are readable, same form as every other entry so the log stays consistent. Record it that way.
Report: 6,11
